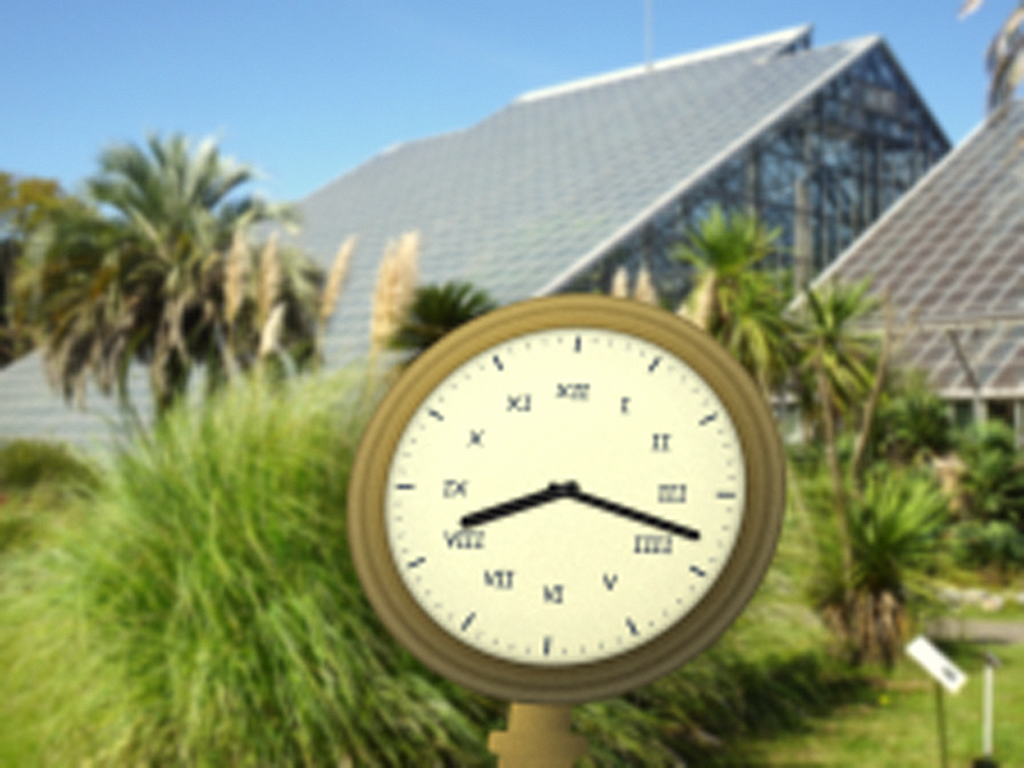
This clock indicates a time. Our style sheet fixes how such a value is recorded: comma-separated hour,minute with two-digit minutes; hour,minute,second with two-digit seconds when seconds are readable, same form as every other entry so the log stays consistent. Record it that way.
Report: 8,18
